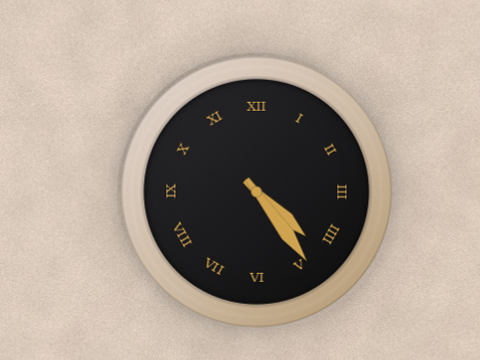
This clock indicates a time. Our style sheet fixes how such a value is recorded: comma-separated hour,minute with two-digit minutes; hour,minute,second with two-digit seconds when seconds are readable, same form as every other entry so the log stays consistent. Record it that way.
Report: 4,24
